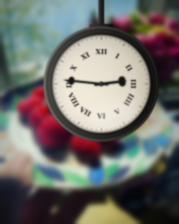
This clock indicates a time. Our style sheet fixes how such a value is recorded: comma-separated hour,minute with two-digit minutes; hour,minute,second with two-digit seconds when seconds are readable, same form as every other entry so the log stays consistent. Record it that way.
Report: 2,46
